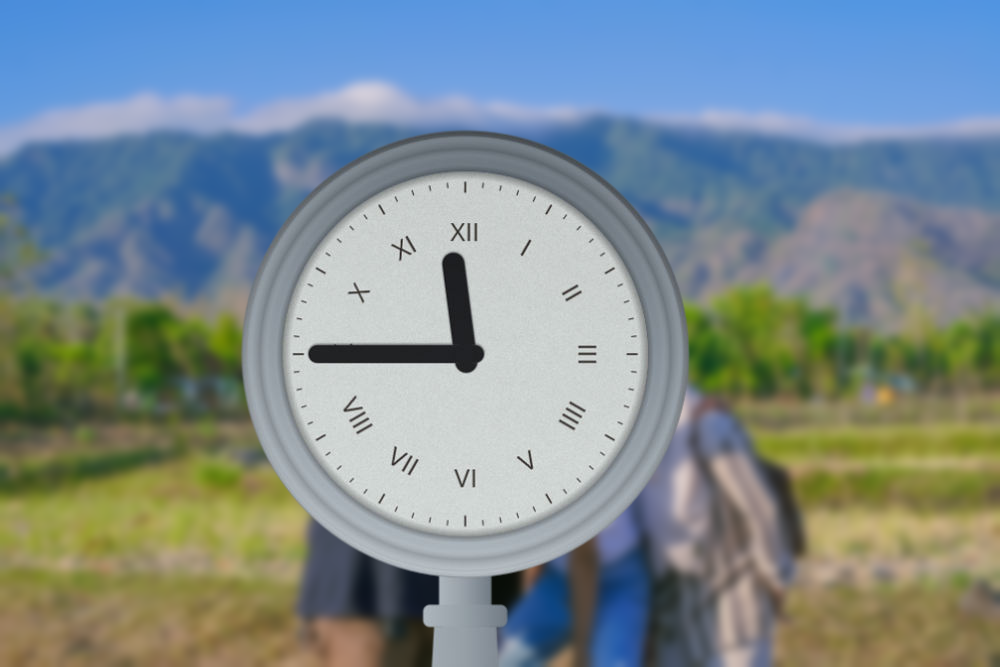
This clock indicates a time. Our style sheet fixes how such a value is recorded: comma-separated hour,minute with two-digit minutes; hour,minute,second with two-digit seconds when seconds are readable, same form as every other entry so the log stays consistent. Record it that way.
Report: 11,45
